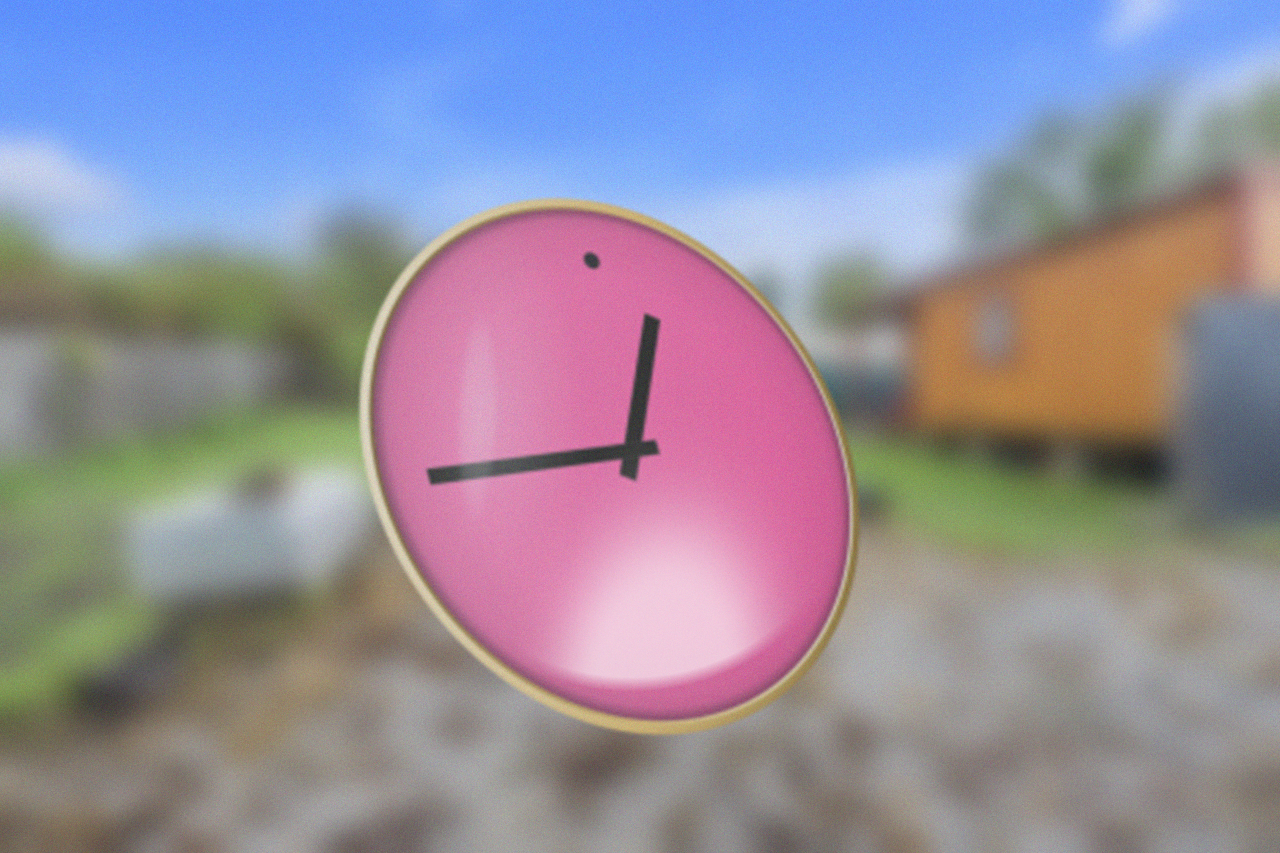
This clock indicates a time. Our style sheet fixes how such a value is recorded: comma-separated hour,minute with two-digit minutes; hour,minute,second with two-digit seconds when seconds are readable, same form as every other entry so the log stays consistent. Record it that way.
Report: 12,44
